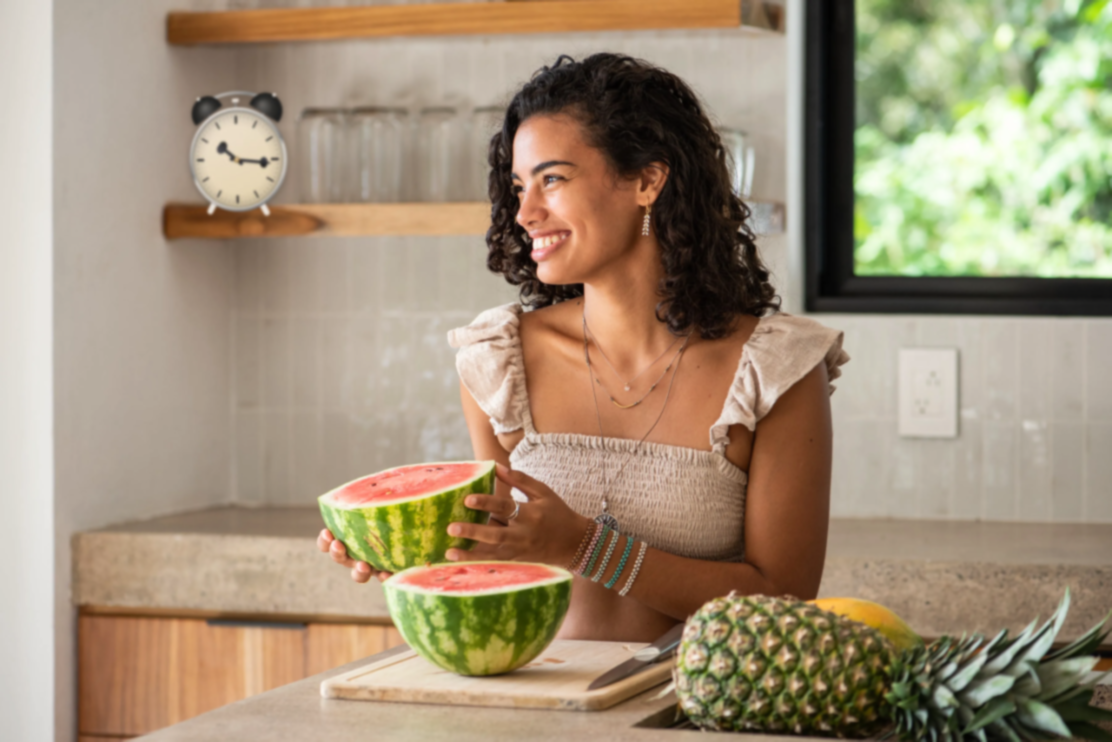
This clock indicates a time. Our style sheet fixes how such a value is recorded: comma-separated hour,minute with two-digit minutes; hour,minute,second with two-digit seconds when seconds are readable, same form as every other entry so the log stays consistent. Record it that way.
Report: 10,16
